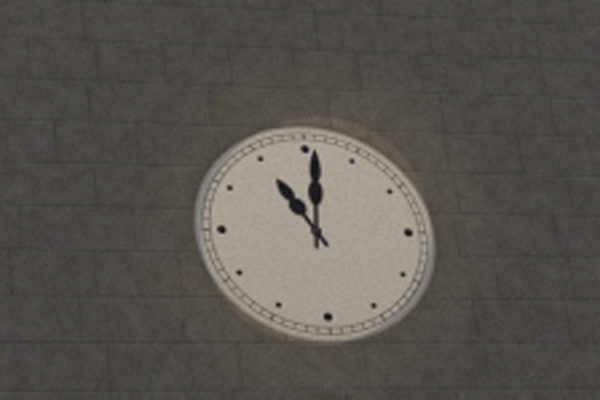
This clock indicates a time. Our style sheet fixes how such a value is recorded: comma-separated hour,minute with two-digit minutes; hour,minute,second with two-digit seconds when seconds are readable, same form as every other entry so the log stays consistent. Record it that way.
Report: 11,01
